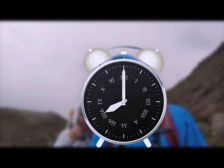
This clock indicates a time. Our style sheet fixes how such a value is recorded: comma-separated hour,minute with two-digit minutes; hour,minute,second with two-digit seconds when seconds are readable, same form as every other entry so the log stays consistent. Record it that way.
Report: 8,00
